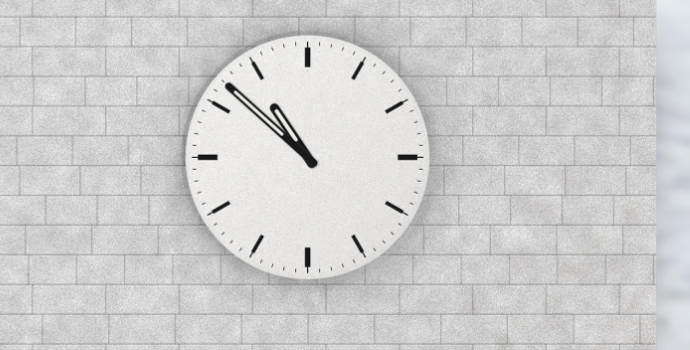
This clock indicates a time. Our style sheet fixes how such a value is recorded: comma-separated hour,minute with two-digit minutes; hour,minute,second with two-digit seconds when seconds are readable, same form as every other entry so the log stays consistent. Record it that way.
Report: 10,52
